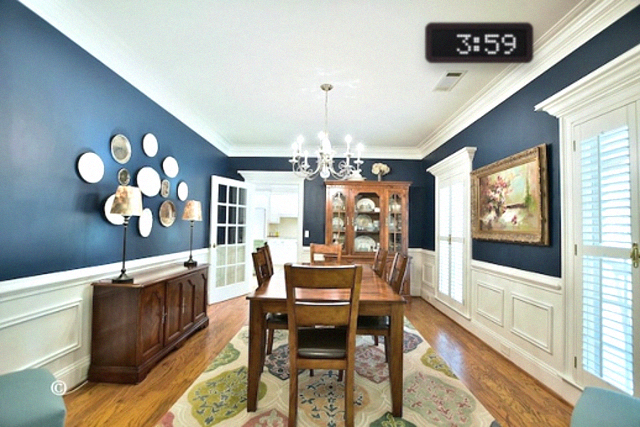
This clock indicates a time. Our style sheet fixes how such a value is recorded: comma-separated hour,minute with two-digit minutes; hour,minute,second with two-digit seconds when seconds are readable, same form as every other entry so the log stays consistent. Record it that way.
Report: 3,59
